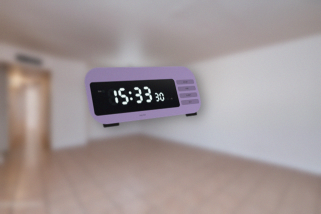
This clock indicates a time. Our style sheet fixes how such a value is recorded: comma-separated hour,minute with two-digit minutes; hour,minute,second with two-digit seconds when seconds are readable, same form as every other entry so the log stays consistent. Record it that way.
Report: 15,33,30
